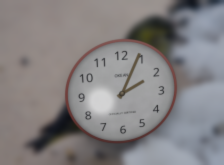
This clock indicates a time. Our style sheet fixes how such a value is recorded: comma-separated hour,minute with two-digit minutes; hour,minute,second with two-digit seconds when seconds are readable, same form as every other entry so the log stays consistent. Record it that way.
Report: 2,04
